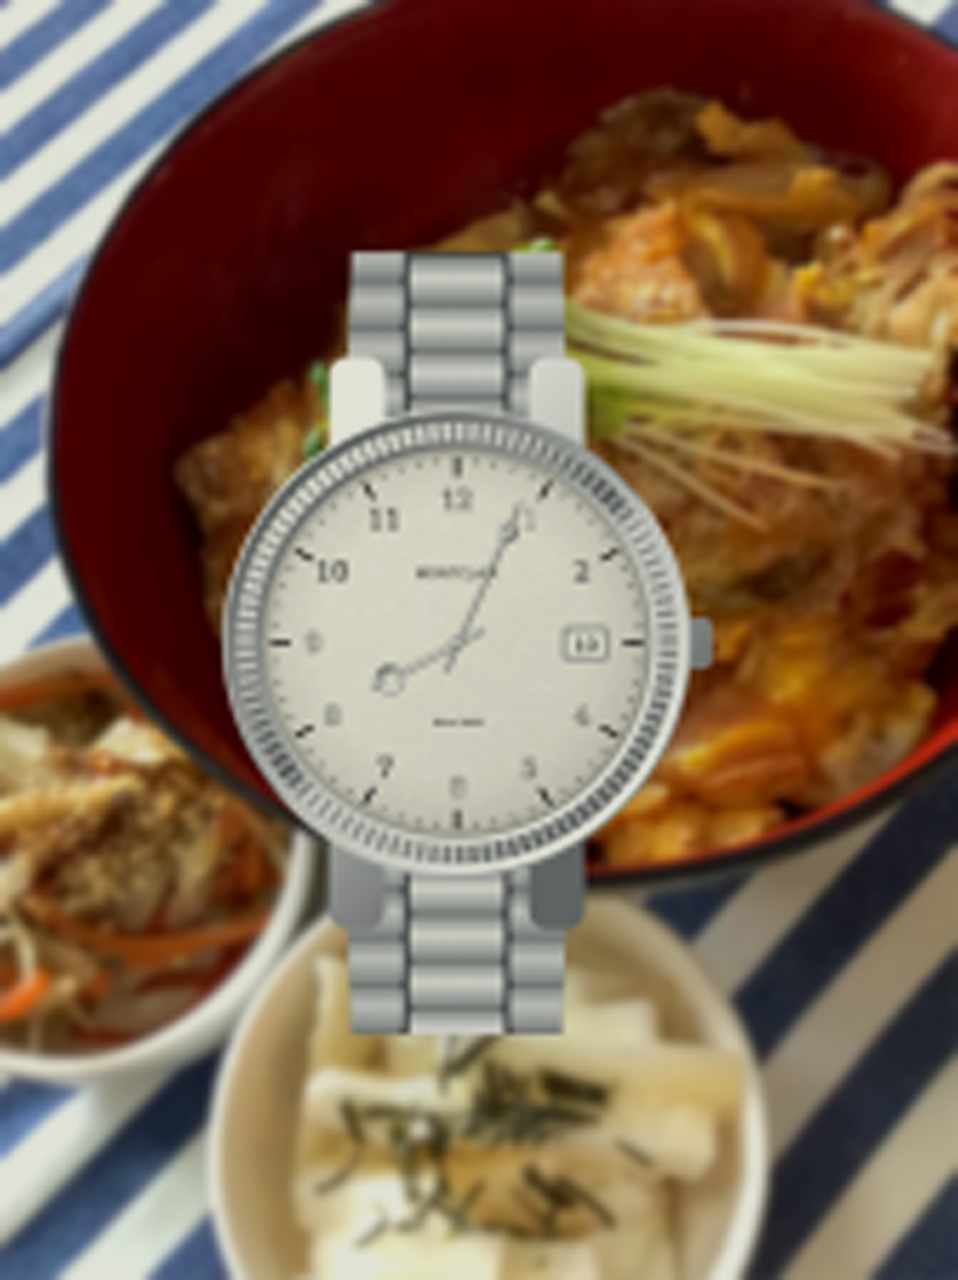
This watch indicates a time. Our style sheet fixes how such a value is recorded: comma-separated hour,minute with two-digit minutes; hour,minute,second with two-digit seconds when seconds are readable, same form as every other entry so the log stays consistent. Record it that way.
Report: 8,04
